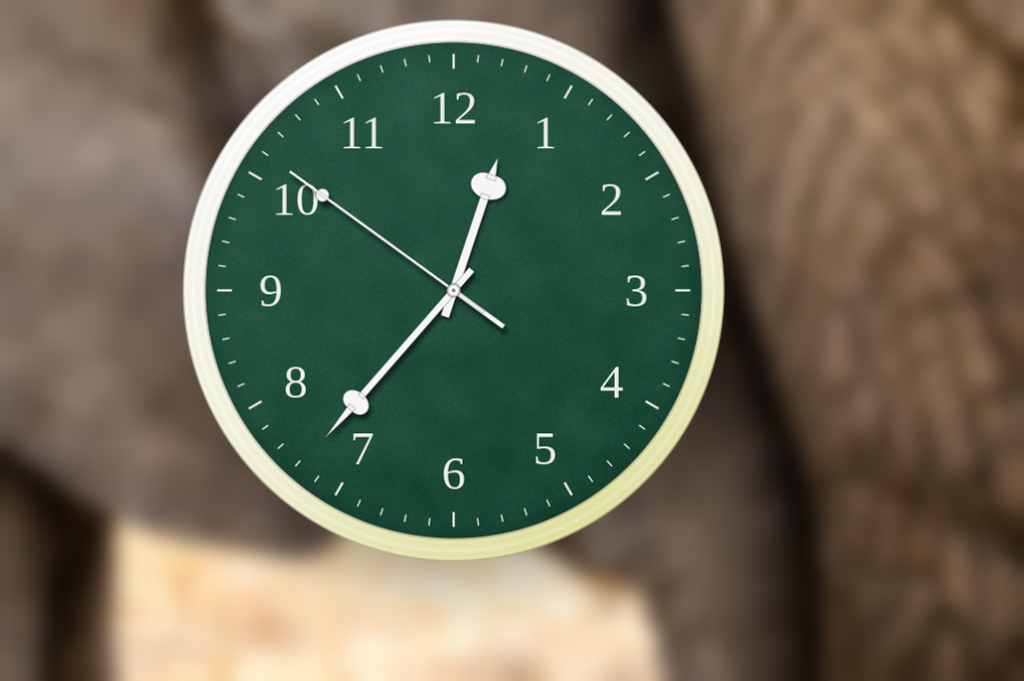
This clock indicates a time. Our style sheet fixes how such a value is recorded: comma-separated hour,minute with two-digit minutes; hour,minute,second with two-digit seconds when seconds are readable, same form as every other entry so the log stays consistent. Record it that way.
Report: 12,36,51
